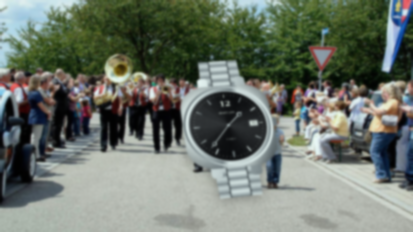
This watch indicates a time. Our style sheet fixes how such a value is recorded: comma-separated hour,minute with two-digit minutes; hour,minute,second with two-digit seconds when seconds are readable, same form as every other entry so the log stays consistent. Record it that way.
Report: 1,37
